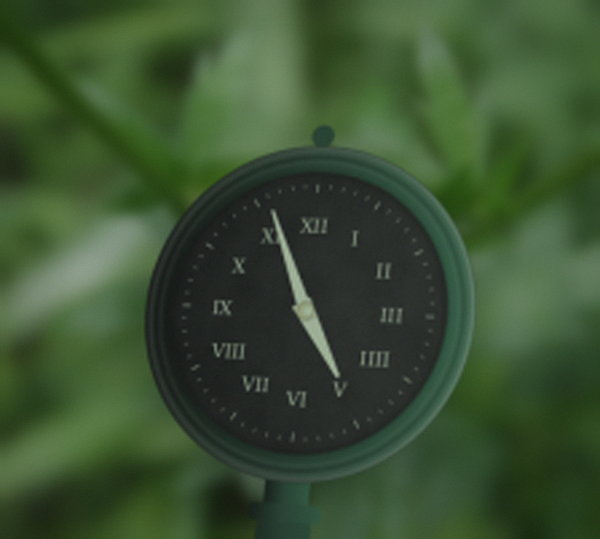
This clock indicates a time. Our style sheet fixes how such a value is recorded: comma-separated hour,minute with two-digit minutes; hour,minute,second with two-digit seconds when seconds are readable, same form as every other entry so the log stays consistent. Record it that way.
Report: 4,56
